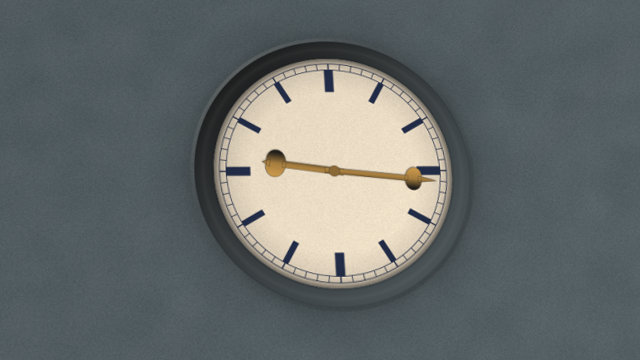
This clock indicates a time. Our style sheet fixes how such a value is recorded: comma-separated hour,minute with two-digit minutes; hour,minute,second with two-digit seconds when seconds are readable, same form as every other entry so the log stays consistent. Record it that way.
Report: 9,16
